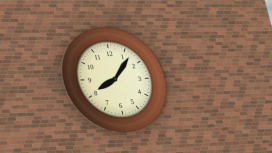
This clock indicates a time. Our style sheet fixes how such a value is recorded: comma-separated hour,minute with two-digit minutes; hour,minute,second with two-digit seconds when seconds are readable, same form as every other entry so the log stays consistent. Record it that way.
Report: 8,07
